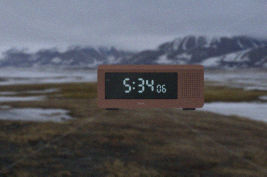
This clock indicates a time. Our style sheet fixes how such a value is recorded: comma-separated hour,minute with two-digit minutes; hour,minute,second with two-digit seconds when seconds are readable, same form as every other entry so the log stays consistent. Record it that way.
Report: 5,34,06
